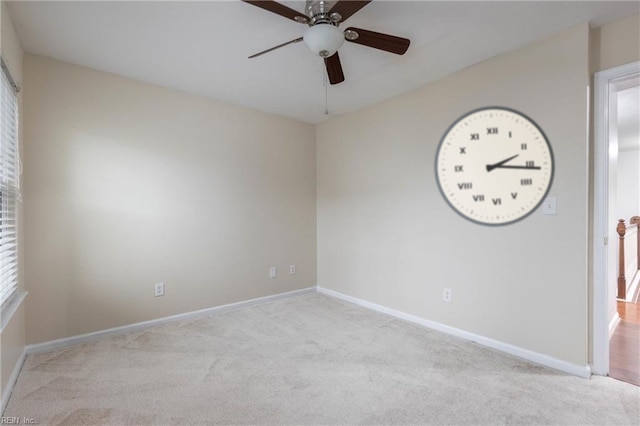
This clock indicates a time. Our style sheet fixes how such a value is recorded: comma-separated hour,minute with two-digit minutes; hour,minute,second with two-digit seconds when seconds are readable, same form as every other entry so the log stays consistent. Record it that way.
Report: 2,16
